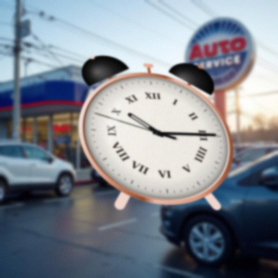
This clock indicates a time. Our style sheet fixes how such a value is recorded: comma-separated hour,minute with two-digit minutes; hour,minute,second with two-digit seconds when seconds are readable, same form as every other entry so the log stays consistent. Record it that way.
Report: 10,14,48
